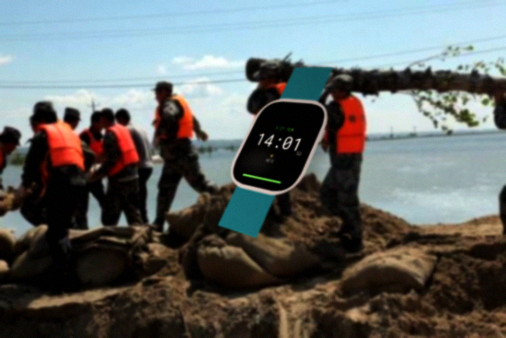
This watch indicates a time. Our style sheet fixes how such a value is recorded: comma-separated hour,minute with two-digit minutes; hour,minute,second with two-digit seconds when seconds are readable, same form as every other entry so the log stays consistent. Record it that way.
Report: 14,01
